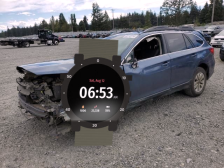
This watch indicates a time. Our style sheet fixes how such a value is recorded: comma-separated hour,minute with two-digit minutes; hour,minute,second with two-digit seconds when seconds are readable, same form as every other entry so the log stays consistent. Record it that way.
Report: 6,53
